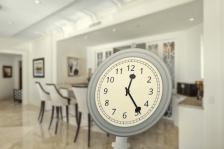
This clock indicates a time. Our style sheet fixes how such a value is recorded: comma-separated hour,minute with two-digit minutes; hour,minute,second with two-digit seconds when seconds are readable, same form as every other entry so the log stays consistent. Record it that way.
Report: 12,24
